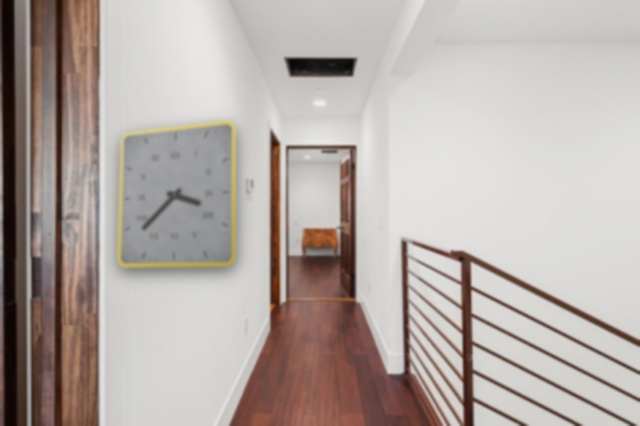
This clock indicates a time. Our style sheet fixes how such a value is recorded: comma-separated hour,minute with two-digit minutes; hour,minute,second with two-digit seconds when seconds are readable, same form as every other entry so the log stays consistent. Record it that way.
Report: 3,38
